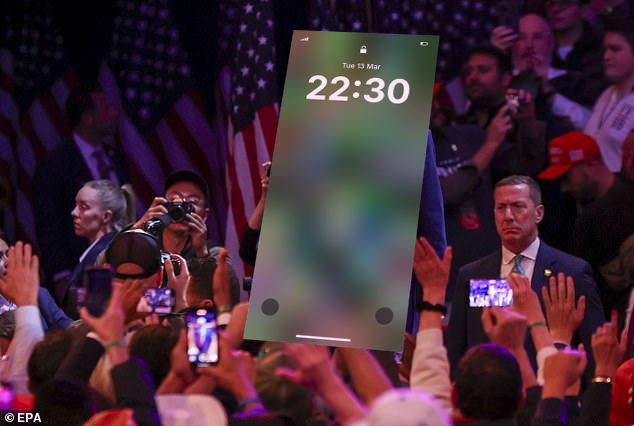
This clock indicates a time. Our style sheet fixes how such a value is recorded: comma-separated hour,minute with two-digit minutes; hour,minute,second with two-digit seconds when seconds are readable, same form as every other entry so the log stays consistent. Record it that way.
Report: 22,30
